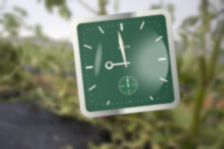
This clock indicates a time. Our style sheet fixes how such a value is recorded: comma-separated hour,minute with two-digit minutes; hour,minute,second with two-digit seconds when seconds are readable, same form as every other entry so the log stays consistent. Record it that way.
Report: 8,59
